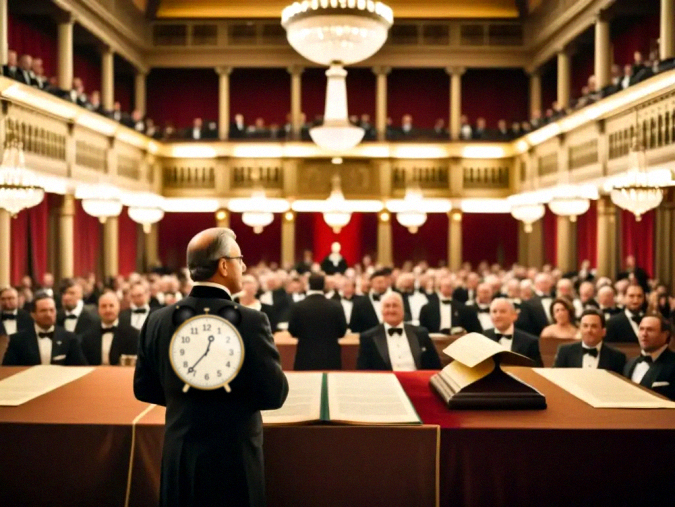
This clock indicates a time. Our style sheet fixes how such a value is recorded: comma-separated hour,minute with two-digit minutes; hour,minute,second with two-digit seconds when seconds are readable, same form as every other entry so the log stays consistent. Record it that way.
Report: 12,37
